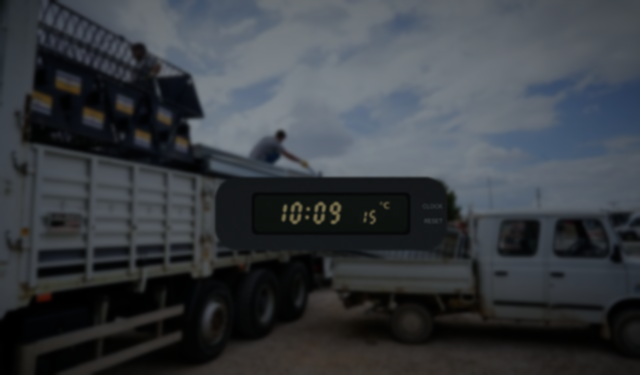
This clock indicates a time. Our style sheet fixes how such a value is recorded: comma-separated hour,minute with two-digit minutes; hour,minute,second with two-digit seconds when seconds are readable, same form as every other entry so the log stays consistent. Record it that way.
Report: 10,09
